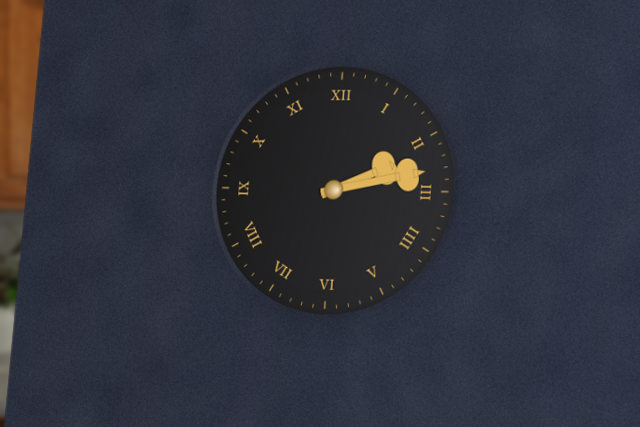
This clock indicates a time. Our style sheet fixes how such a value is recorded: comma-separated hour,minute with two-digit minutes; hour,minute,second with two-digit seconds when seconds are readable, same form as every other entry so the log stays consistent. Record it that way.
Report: 2,13
